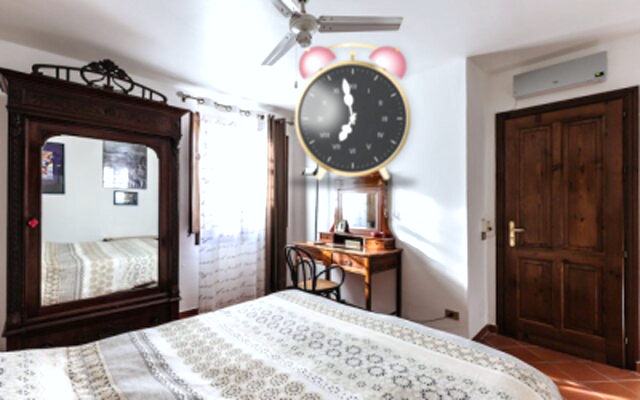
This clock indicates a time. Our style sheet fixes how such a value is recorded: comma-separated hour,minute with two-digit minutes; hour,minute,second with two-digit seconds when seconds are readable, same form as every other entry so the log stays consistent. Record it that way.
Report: 6,58
